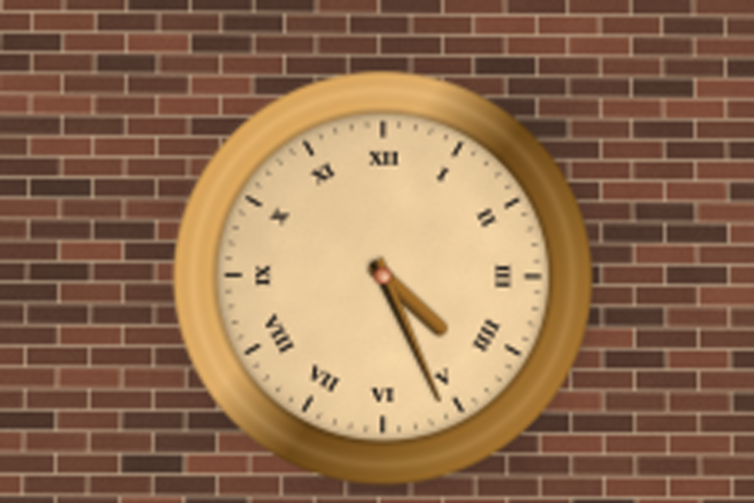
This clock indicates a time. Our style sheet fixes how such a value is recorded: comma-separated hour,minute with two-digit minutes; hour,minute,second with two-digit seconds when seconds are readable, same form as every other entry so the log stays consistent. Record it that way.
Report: 4,26
